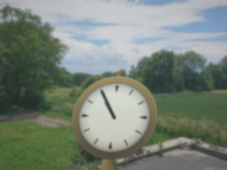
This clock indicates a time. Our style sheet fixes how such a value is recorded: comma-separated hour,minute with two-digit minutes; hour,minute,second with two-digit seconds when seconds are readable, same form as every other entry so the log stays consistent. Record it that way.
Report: 10,55
